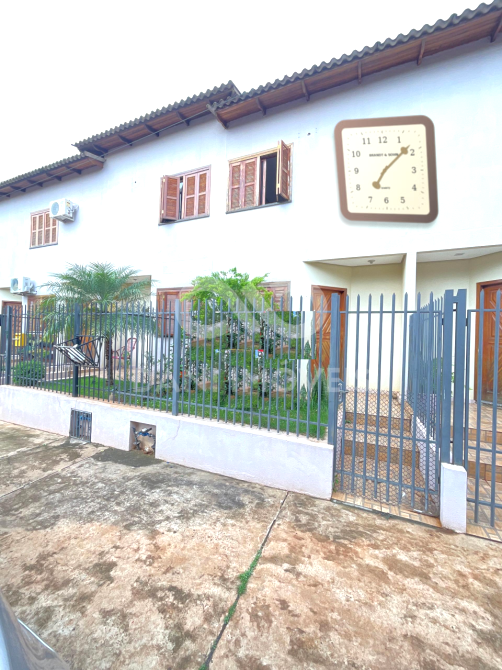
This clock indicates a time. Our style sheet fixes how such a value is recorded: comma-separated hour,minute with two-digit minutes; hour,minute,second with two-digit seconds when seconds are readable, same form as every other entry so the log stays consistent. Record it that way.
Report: 7,08
